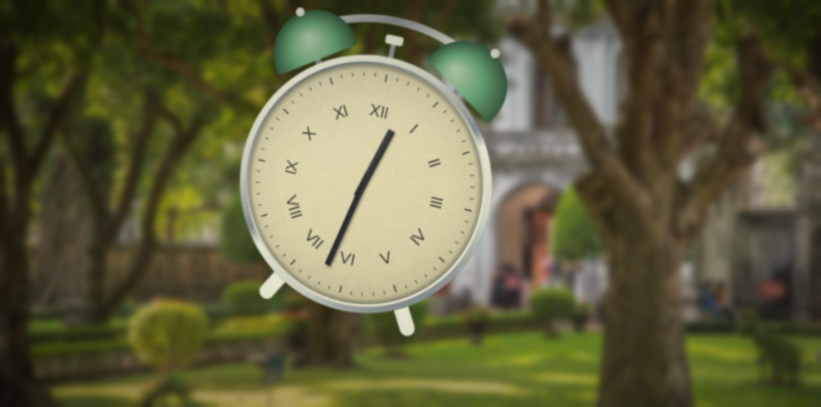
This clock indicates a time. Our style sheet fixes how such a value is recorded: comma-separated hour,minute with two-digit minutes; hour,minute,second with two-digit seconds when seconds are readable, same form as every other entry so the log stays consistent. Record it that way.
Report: 12,32
